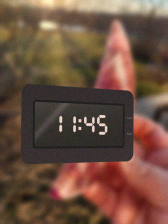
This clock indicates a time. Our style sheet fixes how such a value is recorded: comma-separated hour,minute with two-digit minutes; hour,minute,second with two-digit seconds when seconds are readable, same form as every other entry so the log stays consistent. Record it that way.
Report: 11,45
